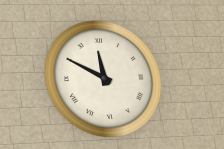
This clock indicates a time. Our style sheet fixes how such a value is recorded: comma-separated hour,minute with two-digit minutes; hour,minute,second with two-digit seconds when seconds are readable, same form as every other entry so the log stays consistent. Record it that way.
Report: 11,50
